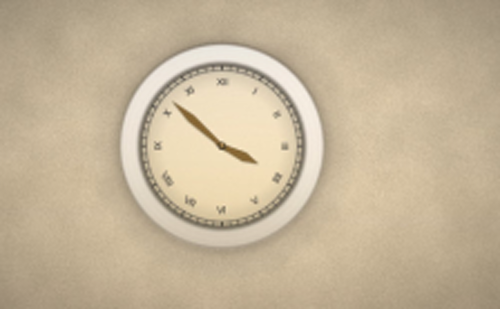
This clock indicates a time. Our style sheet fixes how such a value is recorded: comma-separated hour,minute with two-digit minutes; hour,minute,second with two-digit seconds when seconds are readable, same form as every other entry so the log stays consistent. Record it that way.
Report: 3,52
